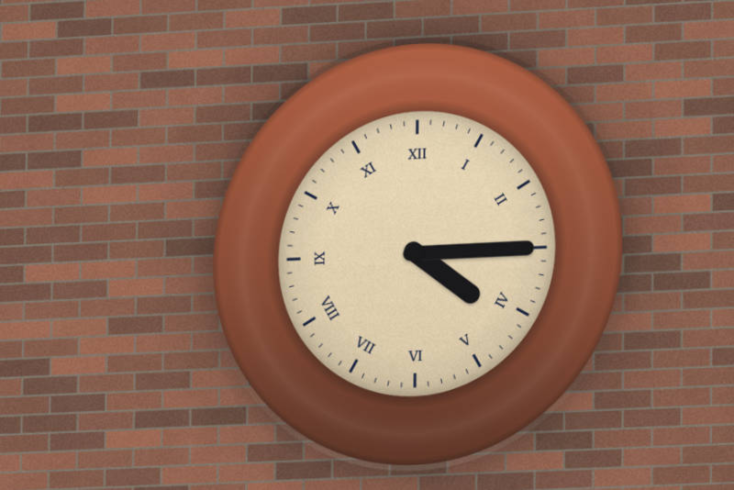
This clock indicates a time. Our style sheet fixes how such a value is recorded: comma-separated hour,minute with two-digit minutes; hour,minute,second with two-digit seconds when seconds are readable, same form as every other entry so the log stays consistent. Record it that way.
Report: 4,15
